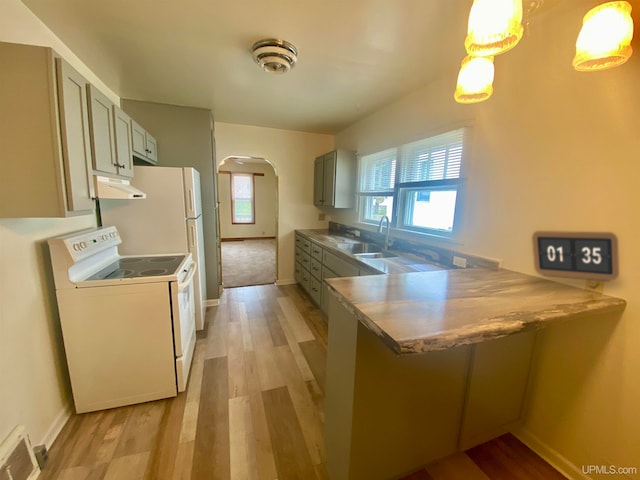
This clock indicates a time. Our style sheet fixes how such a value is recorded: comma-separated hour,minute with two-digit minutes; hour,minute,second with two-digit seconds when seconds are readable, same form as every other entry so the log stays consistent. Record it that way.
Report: 1,35
